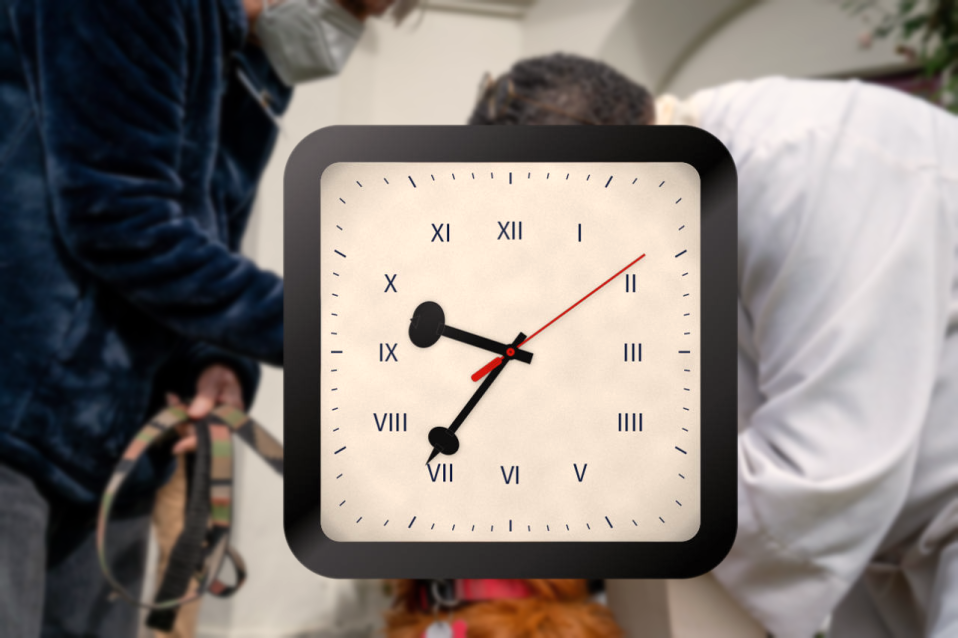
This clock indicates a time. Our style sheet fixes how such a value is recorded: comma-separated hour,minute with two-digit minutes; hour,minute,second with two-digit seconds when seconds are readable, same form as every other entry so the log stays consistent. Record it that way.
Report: 9,36,09
